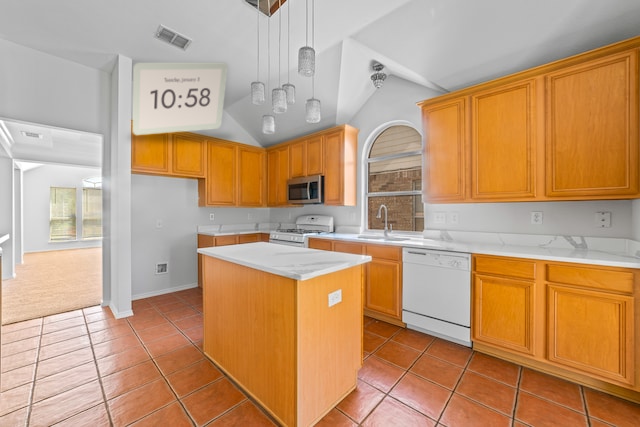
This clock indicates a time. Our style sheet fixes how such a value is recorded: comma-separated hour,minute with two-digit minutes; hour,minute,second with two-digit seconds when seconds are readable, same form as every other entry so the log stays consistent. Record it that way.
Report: 10,58
